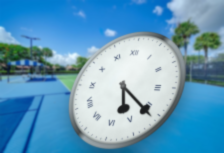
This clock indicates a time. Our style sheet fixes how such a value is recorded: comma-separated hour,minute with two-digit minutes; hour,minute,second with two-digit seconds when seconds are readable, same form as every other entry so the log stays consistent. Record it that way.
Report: 5,21
